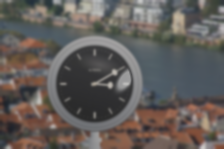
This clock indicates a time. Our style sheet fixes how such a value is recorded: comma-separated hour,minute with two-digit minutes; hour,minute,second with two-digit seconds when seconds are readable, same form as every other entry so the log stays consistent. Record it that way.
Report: 3,10
